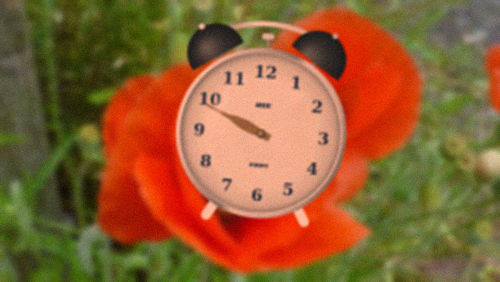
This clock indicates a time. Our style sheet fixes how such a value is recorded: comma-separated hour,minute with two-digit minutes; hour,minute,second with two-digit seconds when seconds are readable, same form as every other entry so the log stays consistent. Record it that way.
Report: 9,49
